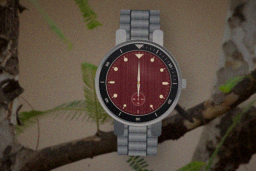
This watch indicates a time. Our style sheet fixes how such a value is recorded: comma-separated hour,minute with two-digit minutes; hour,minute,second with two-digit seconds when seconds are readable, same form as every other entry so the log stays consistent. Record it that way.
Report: 6,00
